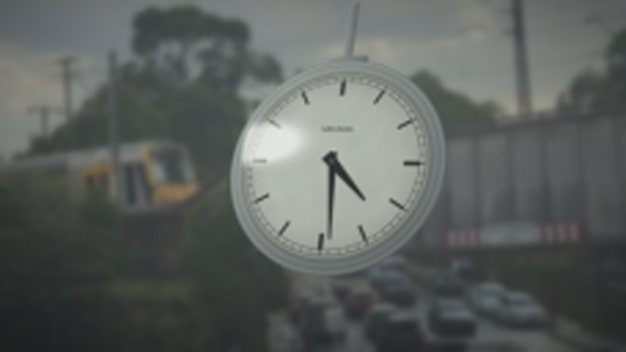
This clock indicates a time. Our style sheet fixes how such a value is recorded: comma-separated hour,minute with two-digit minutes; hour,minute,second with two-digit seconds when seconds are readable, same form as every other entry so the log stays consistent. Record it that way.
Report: 4,29
